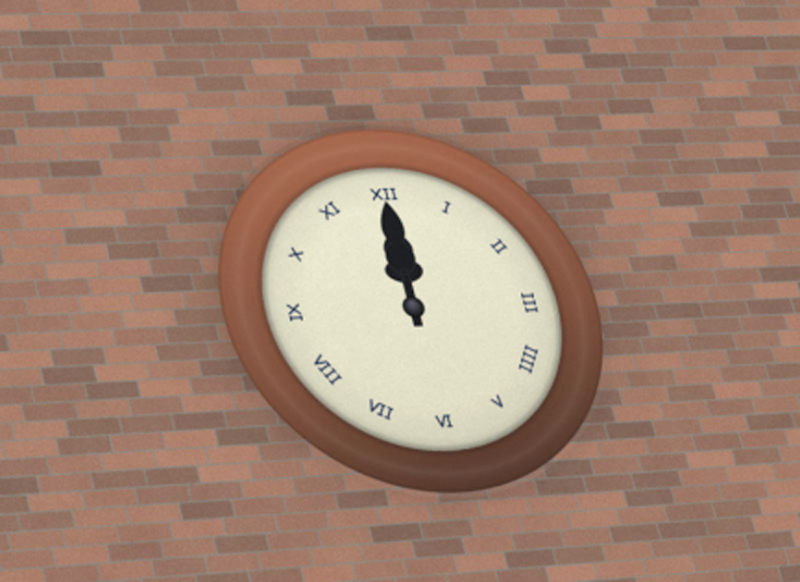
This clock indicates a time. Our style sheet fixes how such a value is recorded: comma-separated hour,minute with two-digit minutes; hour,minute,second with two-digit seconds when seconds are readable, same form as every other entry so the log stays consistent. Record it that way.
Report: 12,00
